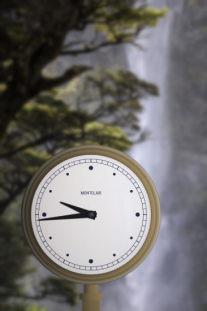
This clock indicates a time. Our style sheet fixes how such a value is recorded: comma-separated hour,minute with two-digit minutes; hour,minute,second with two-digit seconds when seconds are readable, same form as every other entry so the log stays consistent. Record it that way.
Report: 9,44
